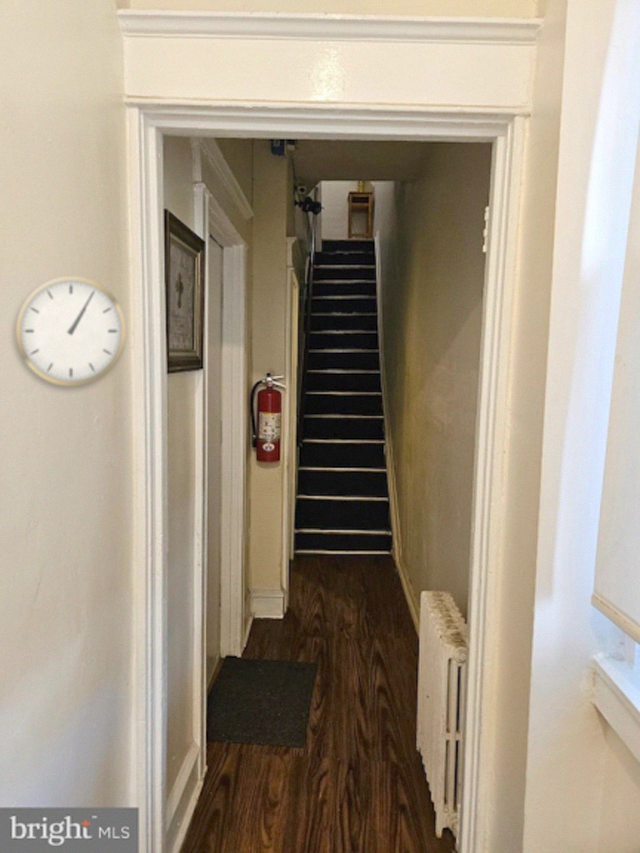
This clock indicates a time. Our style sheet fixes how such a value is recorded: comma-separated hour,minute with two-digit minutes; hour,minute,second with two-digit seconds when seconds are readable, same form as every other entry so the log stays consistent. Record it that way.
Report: 1,05
